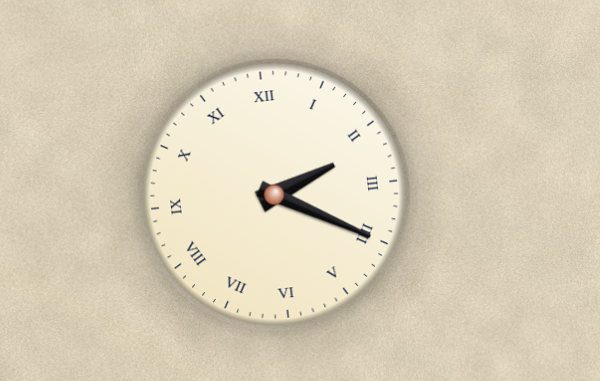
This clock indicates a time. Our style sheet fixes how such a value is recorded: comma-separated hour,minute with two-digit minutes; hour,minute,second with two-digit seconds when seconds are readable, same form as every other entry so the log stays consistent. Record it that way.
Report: 2,20
